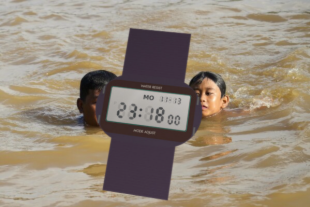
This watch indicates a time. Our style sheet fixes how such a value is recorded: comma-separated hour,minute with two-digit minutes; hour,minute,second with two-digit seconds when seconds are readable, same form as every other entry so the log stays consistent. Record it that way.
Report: 23,18,00
